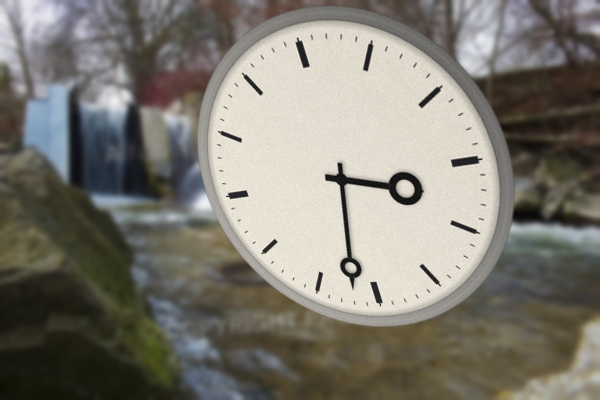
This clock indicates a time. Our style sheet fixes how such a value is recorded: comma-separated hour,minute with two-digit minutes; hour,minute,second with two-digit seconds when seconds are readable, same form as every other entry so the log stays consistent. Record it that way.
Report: 3,32
